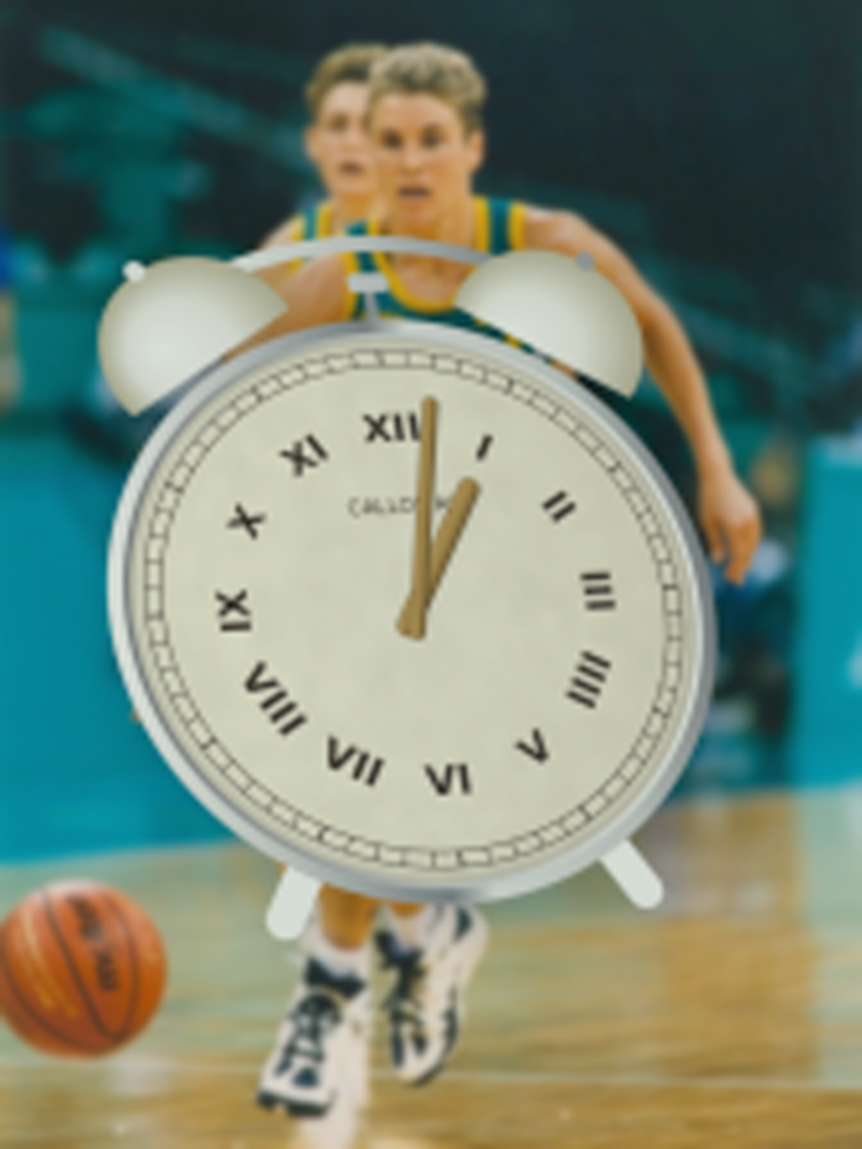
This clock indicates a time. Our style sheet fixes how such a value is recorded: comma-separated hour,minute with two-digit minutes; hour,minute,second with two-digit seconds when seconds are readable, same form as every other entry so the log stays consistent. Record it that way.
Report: 1,02
